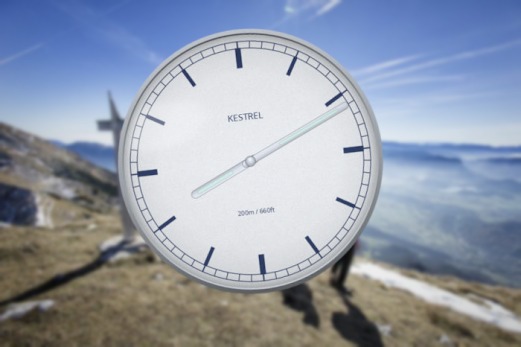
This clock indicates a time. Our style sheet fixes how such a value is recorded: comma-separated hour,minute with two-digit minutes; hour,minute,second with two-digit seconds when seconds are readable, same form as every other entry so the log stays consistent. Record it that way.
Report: 8,11
